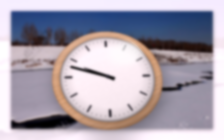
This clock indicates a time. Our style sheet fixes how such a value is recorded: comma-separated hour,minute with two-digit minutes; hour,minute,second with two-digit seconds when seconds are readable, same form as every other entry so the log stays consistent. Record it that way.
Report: 9,48
